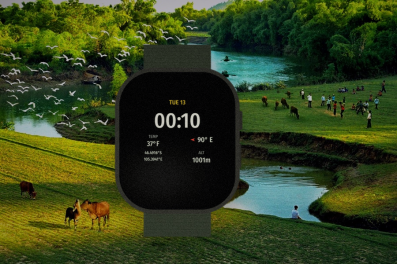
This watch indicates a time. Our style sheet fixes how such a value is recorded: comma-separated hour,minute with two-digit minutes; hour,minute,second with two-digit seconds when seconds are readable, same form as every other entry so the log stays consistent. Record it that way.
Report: 0,10
